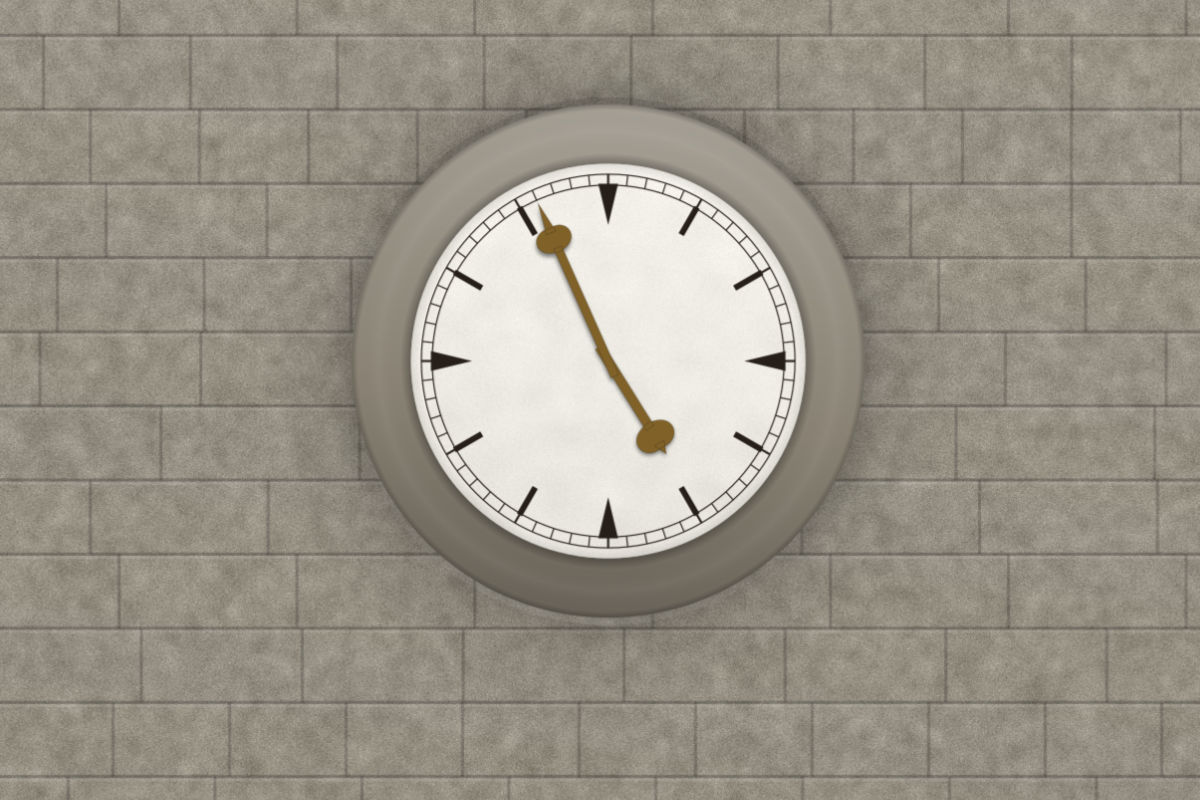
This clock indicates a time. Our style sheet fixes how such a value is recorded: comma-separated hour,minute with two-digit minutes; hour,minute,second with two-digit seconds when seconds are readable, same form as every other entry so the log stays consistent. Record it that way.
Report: 4,56
